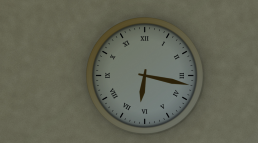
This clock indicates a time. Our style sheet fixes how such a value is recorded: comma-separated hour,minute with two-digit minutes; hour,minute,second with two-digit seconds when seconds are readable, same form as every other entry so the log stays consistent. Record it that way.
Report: 6,17
